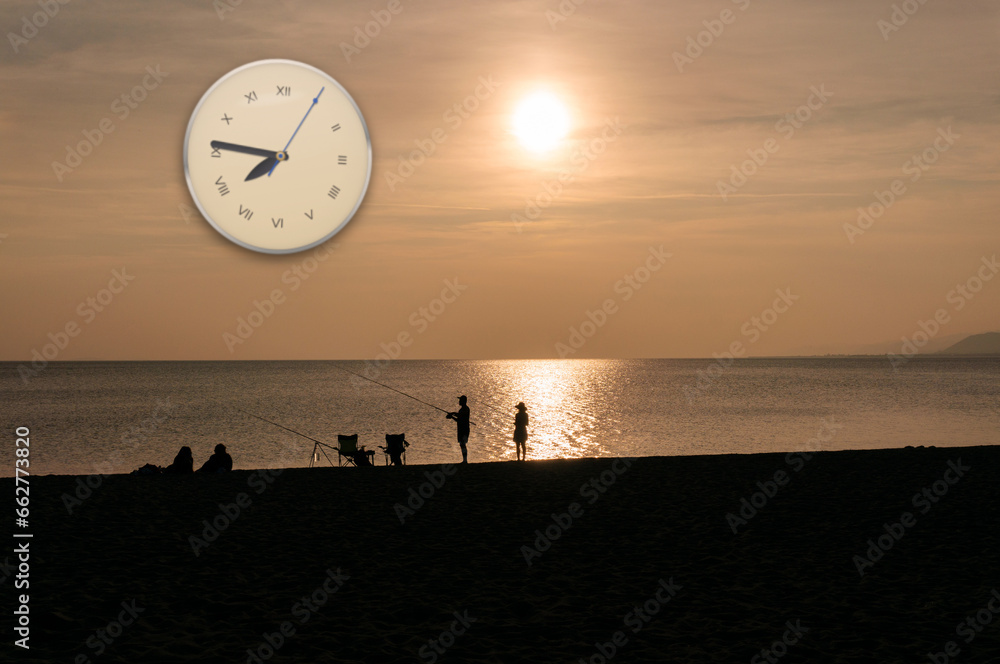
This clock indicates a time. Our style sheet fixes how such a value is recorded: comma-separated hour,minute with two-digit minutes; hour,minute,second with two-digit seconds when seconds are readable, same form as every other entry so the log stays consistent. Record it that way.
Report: 7,46,05
